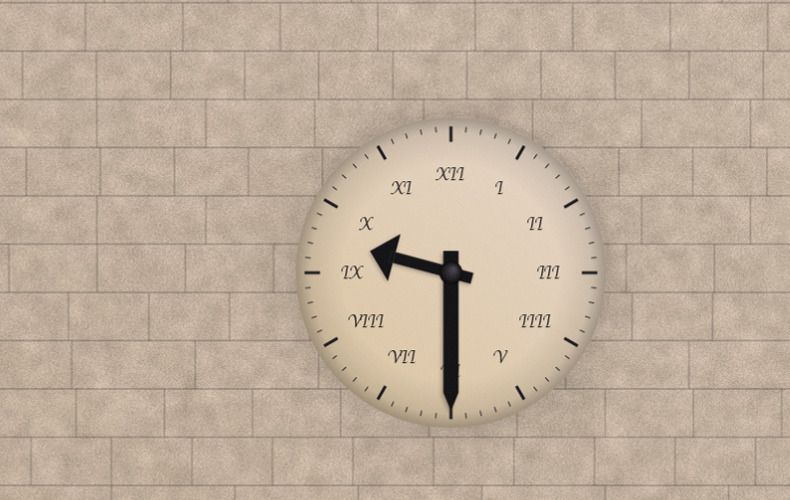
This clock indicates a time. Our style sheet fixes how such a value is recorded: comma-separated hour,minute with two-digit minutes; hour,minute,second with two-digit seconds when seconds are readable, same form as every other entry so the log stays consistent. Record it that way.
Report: 9,30
